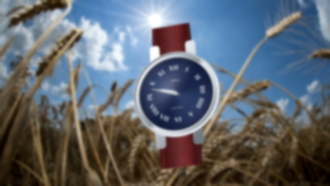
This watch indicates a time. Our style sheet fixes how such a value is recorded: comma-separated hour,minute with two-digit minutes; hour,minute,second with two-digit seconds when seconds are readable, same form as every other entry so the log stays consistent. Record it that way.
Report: 9,48
